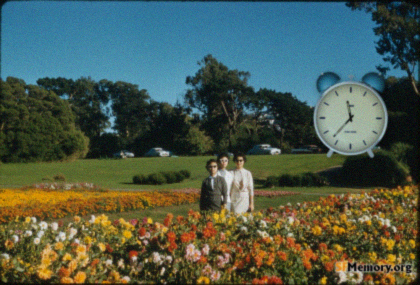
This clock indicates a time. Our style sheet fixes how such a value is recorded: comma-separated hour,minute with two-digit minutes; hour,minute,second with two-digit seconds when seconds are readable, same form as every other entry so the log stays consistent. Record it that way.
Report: 11,37
